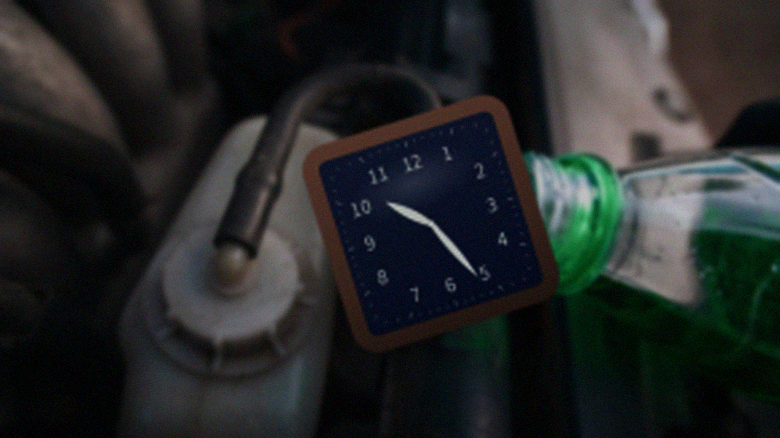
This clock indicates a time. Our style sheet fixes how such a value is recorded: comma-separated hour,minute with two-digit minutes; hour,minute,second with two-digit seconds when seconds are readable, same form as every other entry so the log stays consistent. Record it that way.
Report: 10,26
